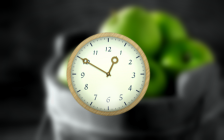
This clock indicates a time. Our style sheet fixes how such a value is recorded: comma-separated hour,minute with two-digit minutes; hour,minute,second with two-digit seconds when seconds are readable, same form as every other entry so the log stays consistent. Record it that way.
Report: 12,50
